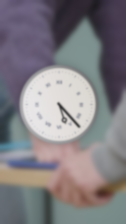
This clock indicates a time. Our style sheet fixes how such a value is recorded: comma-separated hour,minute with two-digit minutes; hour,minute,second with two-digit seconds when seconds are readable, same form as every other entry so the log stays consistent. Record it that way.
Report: 5,23
